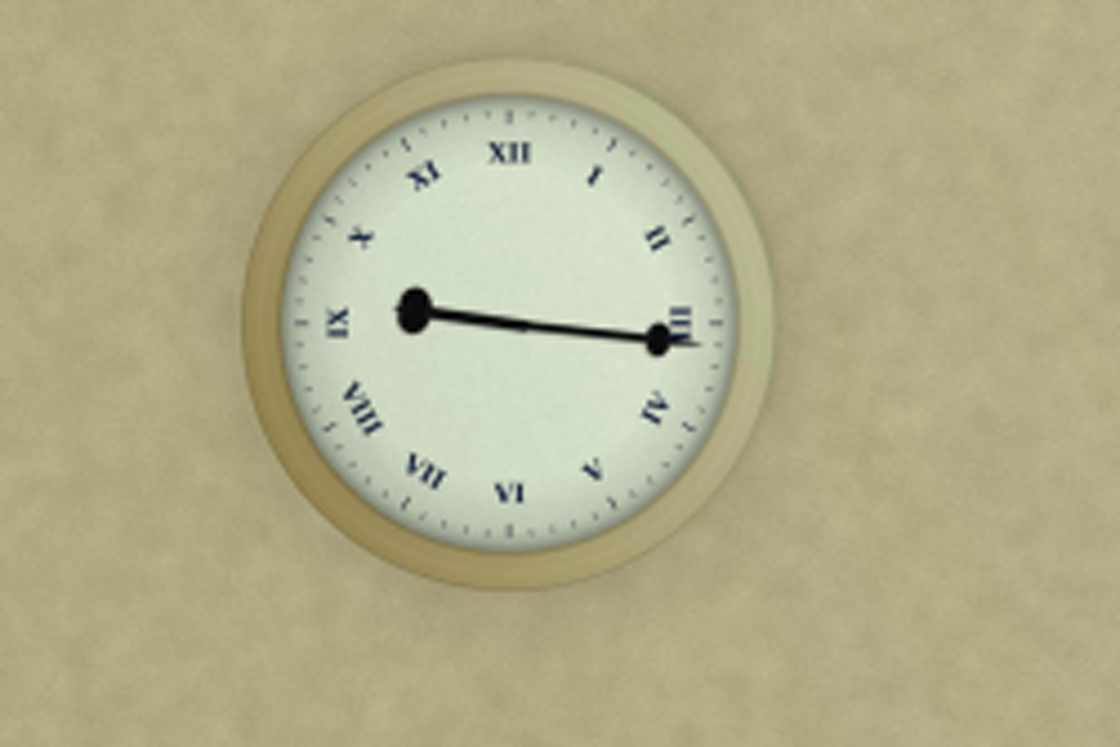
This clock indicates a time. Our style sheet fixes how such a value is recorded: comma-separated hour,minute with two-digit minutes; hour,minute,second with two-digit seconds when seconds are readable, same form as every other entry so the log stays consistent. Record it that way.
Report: 9,16
